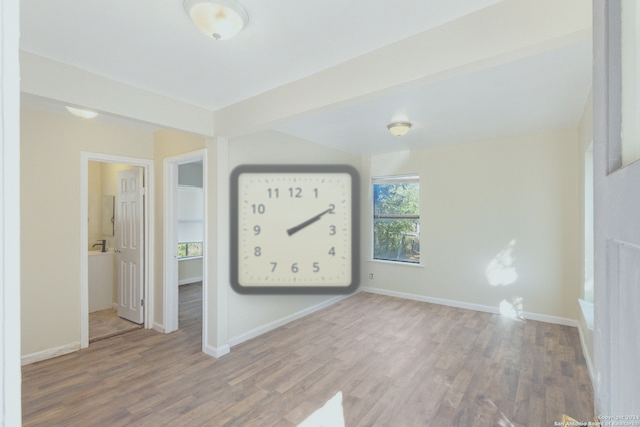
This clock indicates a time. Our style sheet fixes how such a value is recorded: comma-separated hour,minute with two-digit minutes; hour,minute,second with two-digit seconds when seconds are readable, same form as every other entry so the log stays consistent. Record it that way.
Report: 2,10
